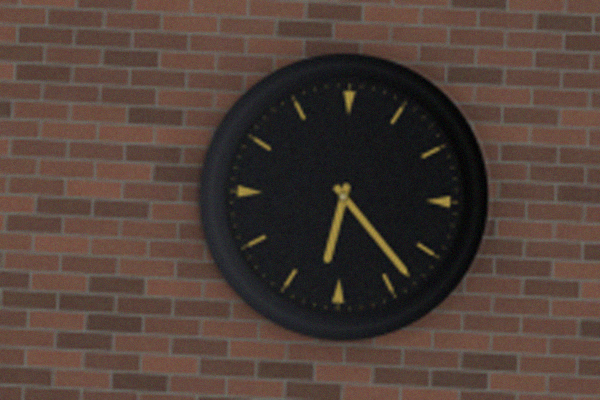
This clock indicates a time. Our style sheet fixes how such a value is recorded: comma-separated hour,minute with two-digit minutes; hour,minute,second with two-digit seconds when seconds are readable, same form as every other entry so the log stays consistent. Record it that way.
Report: 6,23
